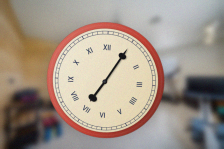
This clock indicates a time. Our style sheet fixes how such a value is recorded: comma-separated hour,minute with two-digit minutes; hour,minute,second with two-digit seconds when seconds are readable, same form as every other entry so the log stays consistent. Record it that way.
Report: 7,05
